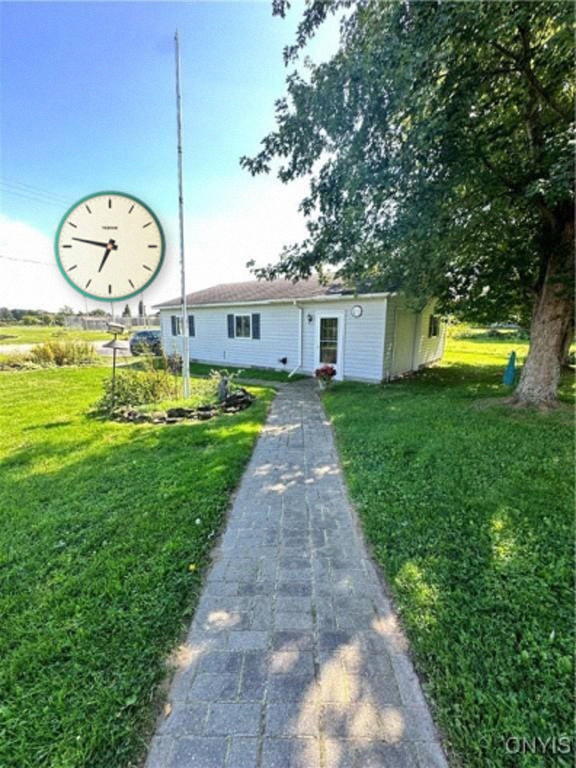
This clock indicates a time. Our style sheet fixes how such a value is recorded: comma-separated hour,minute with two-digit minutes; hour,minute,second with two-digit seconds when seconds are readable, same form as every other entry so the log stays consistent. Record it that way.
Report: 6,47
